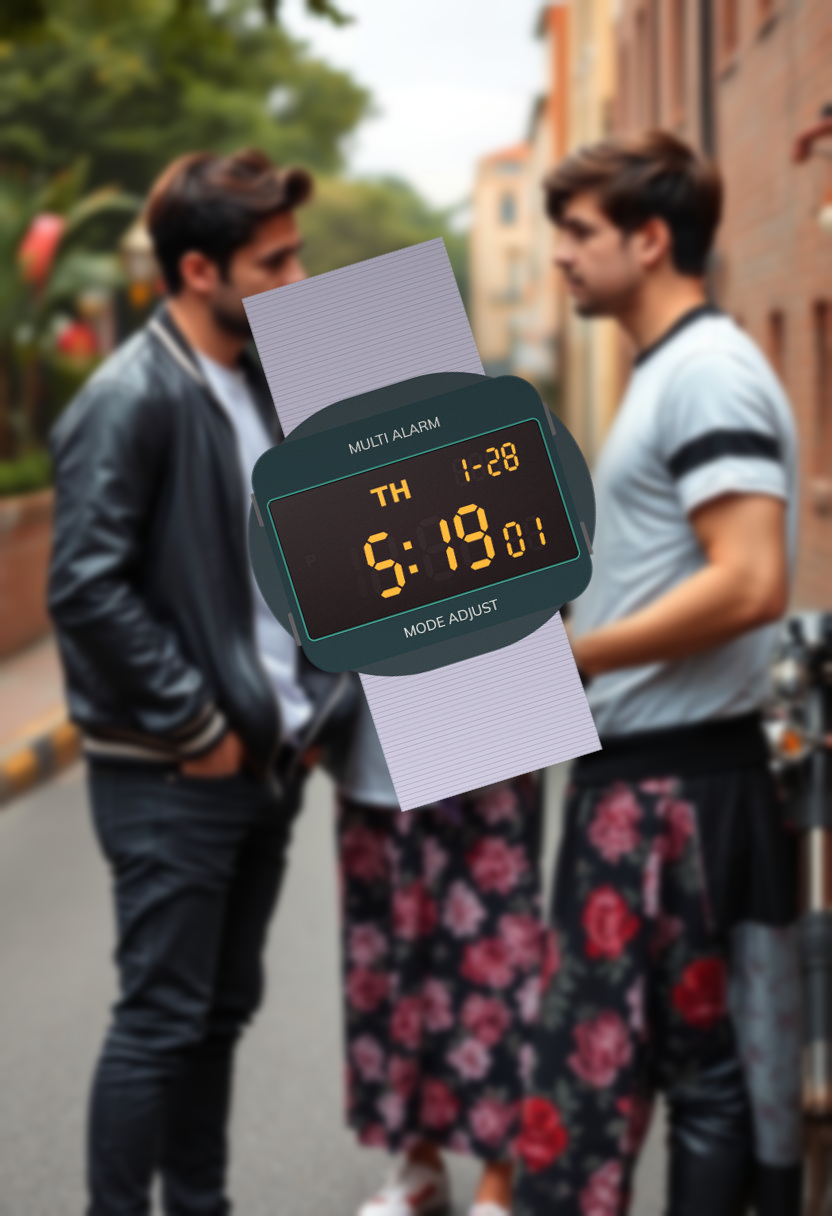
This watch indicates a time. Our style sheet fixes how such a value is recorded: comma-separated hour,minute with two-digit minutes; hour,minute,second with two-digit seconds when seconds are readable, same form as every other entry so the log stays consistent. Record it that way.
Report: 5,19,01
